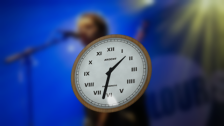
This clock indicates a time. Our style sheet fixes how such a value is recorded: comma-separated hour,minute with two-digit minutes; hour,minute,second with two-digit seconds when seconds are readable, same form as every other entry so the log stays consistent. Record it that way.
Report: 1,32
